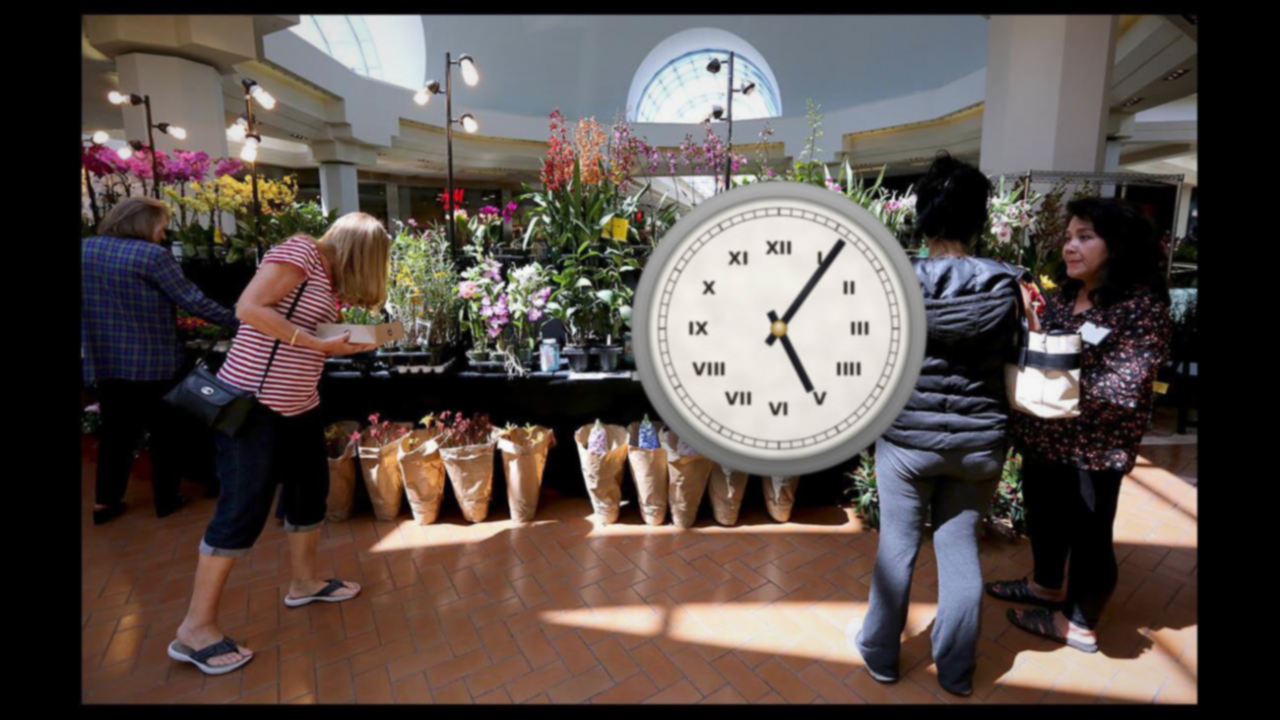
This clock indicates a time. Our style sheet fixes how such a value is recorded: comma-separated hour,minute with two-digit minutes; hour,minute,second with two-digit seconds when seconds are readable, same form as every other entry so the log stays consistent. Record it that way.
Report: 5,06
